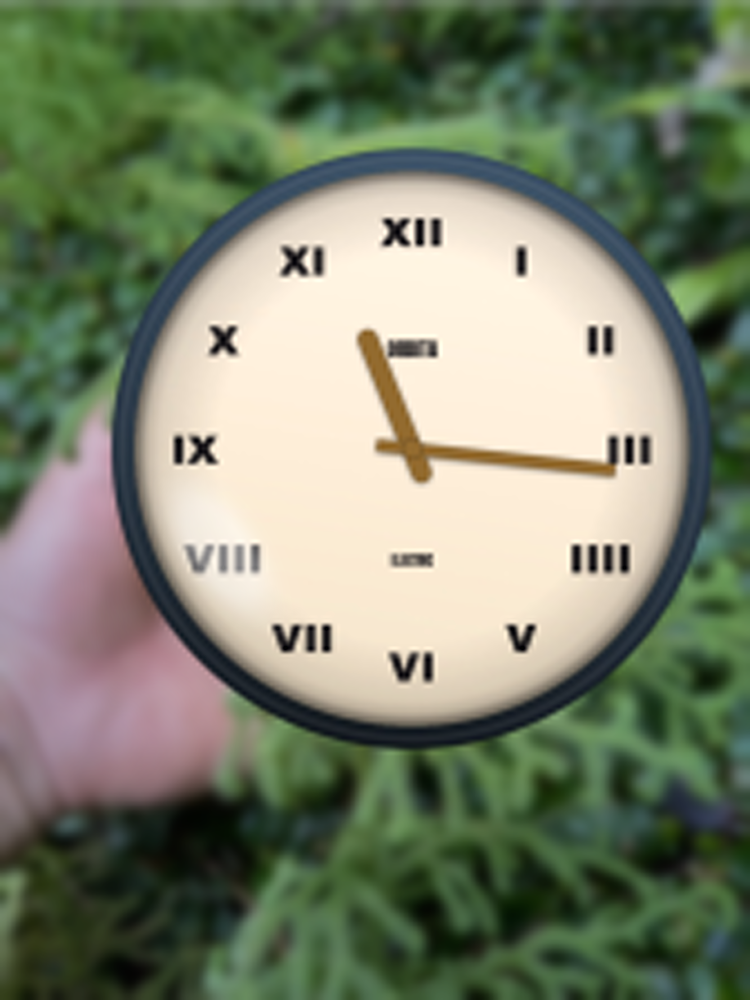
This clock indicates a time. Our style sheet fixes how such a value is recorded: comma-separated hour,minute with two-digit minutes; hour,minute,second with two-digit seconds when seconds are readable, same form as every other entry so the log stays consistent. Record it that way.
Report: 11,16
